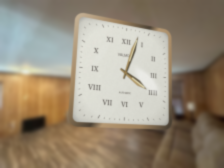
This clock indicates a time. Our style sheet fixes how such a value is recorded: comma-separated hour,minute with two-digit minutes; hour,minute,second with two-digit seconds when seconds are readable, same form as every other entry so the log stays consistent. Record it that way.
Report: 4,03
